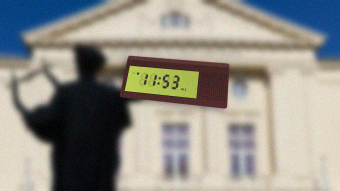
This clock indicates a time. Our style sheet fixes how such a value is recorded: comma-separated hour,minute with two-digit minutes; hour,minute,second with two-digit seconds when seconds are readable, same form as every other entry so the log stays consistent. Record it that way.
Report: 11,53
